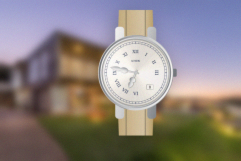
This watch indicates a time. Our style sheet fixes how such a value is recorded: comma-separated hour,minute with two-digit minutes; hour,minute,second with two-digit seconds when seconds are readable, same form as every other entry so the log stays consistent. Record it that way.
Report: 6,47
